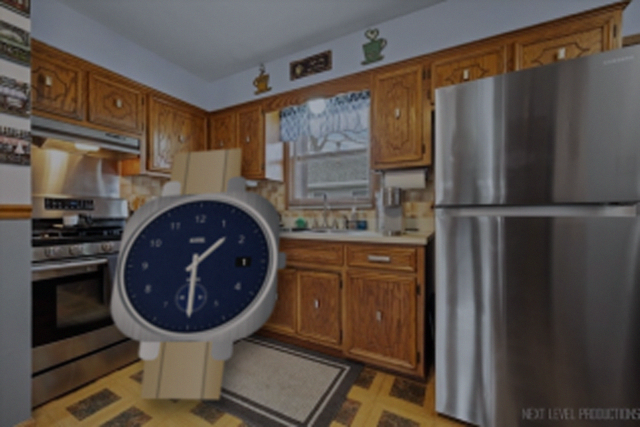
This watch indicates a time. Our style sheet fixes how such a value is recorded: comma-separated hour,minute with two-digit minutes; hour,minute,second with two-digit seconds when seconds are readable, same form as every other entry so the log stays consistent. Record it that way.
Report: 1,30
